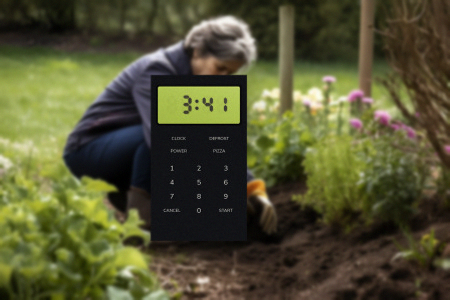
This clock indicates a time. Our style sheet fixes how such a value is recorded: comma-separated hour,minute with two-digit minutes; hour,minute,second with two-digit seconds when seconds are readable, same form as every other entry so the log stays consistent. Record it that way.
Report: 3,41
